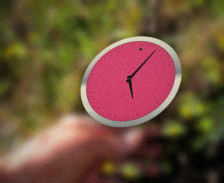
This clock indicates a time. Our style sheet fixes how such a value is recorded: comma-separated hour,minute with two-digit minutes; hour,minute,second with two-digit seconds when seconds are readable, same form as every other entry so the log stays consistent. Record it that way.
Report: 5,04
